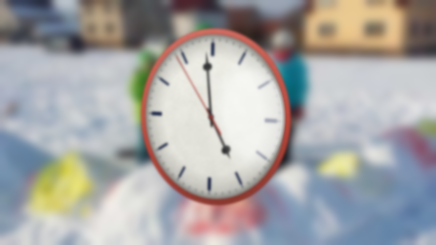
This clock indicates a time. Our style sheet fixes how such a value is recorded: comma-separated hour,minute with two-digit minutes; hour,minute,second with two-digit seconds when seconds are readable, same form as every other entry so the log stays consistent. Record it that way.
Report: 4,58,54
